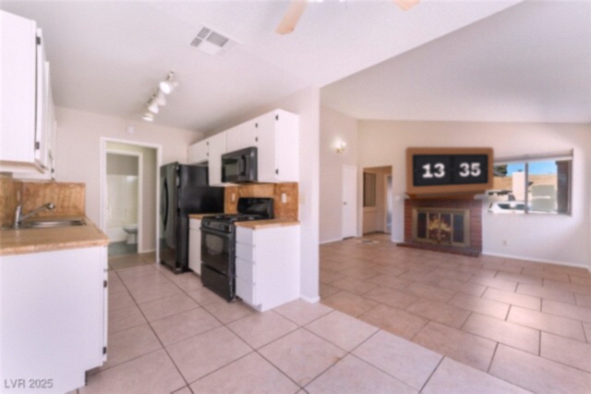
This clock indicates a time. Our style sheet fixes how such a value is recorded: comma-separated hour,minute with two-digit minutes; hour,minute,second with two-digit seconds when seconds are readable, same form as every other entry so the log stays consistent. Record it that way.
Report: 13,35
